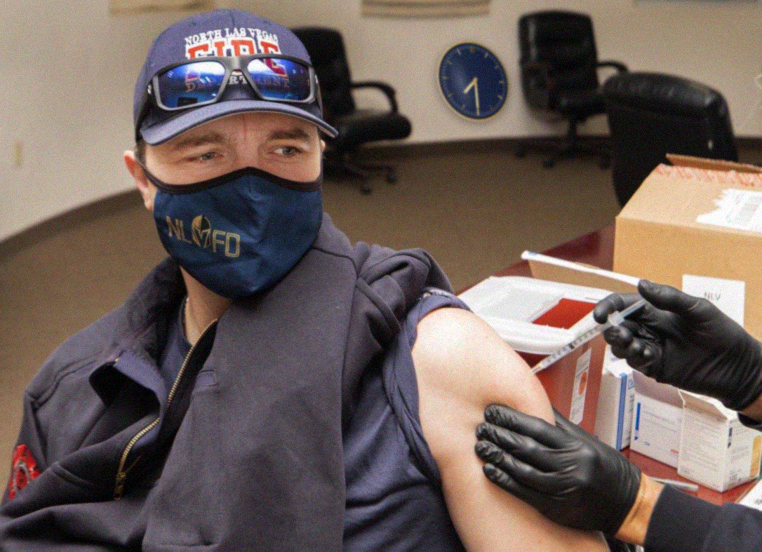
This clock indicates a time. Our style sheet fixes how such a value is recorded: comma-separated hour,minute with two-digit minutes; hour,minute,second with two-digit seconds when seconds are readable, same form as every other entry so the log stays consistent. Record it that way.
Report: 7,30
